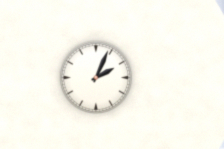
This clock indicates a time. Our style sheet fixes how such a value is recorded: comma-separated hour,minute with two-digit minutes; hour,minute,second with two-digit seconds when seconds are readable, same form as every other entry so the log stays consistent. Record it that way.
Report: 2,04
